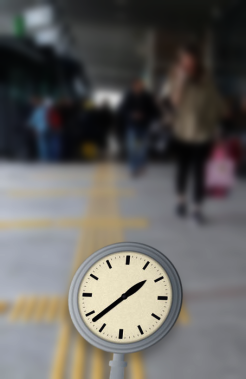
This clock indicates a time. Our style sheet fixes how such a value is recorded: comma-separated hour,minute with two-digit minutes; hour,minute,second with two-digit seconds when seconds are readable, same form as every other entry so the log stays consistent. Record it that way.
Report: 1,38
